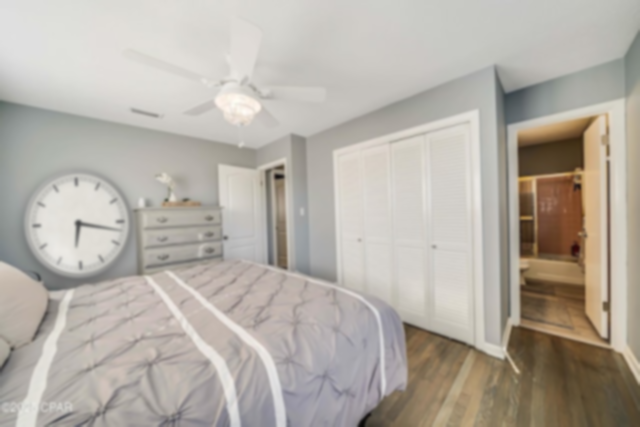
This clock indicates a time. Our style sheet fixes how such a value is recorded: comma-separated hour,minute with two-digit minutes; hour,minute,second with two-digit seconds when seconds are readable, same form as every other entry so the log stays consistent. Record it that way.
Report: 6,17
